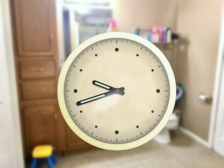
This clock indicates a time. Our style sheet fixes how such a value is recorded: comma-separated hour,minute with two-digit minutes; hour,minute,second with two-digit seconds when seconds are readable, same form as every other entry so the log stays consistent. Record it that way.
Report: 9,42
